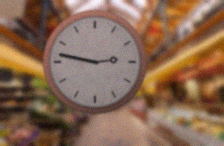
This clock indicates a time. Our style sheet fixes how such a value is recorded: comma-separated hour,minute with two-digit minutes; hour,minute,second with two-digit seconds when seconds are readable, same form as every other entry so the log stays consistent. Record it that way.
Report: 2,47
